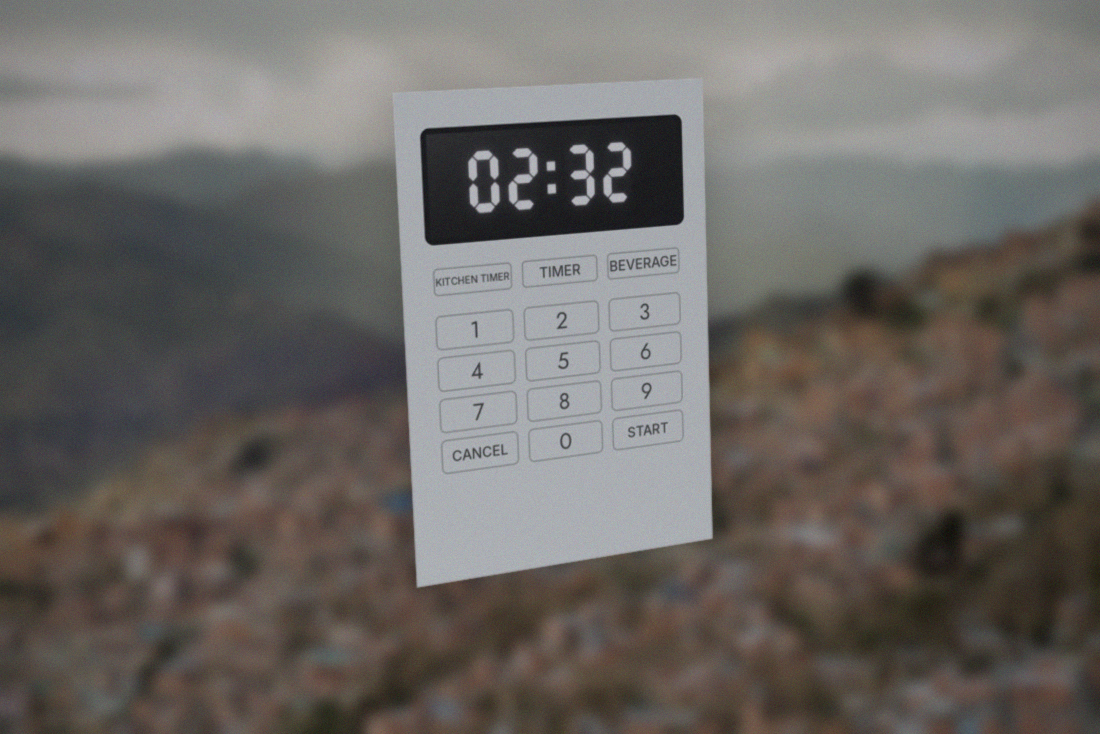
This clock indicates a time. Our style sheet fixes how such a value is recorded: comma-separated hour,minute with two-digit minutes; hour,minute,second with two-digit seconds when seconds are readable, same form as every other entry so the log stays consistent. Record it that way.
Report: 2,32
